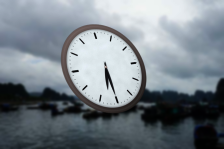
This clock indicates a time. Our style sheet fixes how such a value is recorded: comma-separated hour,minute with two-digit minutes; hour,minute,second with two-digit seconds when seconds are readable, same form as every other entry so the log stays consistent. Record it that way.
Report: 6,30
